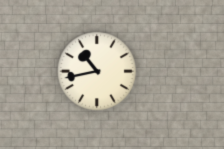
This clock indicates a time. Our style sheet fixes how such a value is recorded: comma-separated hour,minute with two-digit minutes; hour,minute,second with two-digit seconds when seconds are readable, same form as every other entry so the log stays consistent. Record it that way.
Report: 10,43
